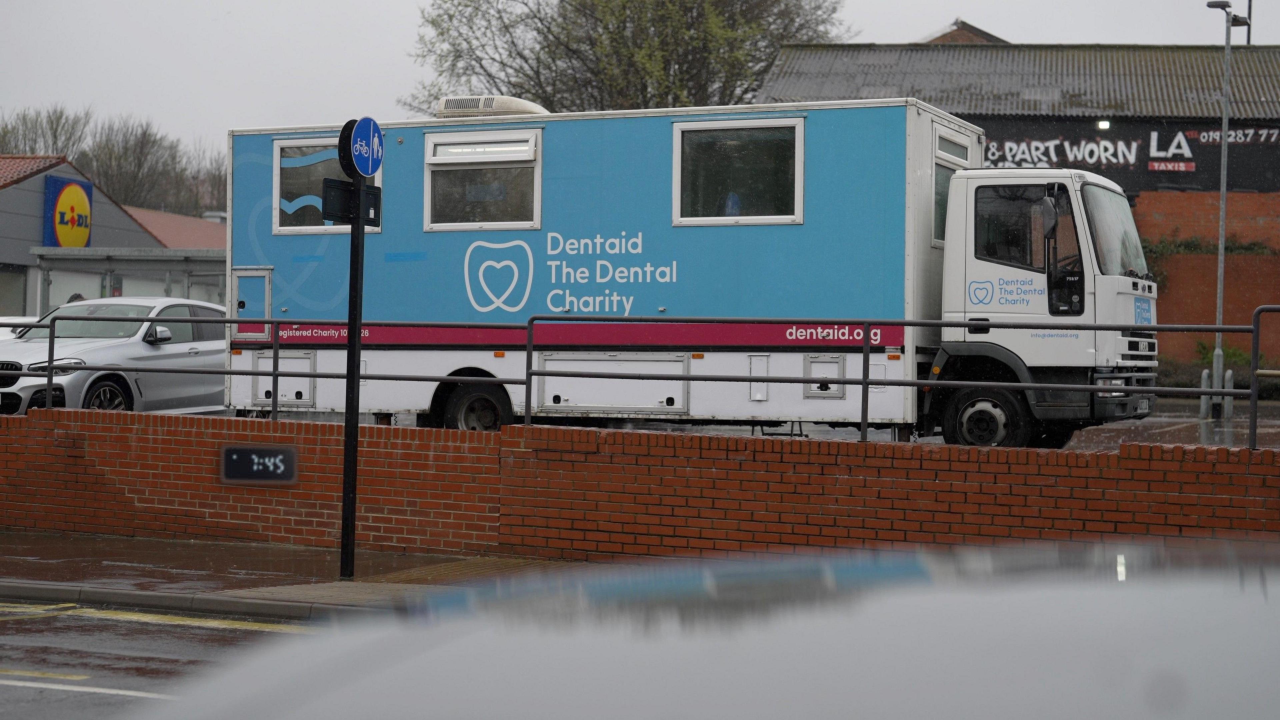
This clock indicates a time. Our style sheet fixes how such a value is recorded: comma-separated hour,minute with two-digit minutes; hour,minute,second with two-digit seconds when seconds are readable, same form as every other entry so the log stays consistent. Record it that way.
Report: 7,45
